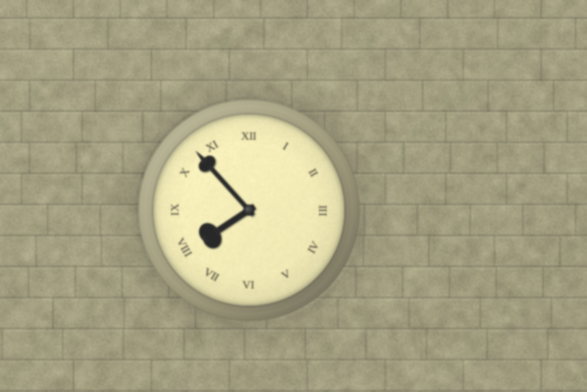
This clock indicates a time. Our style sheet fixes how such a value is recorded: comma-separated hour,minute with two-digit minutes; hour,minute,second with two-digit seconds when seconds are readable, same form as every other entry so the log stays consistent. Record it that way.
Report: 7,53
